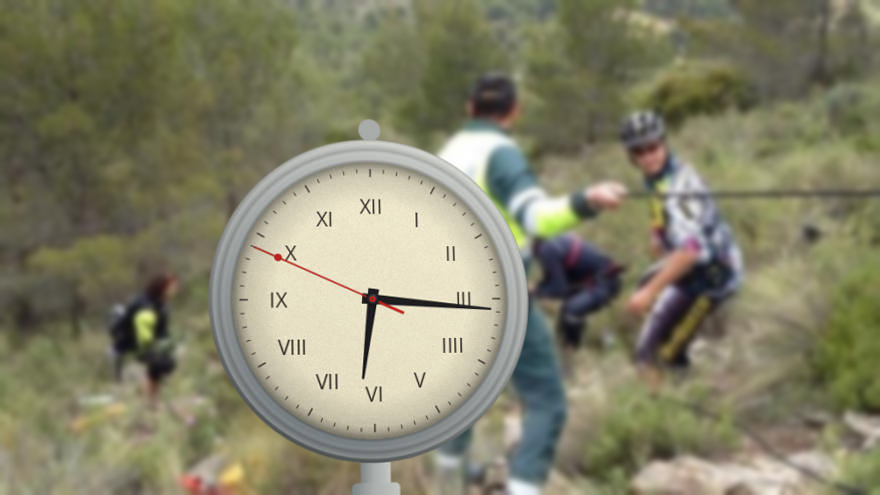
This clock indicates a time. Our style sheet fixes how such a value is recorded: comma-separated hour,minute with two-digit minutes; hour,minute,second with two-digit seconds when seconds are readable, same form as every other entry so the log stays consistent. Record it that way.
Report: 6,15,49
